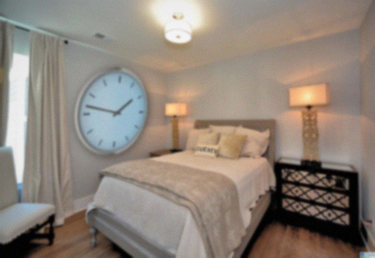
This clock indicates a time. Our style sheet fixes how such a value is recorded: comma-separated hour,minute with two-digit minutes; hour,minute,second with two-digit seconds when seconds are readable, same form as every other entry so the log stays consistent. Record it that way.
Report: 1,47
